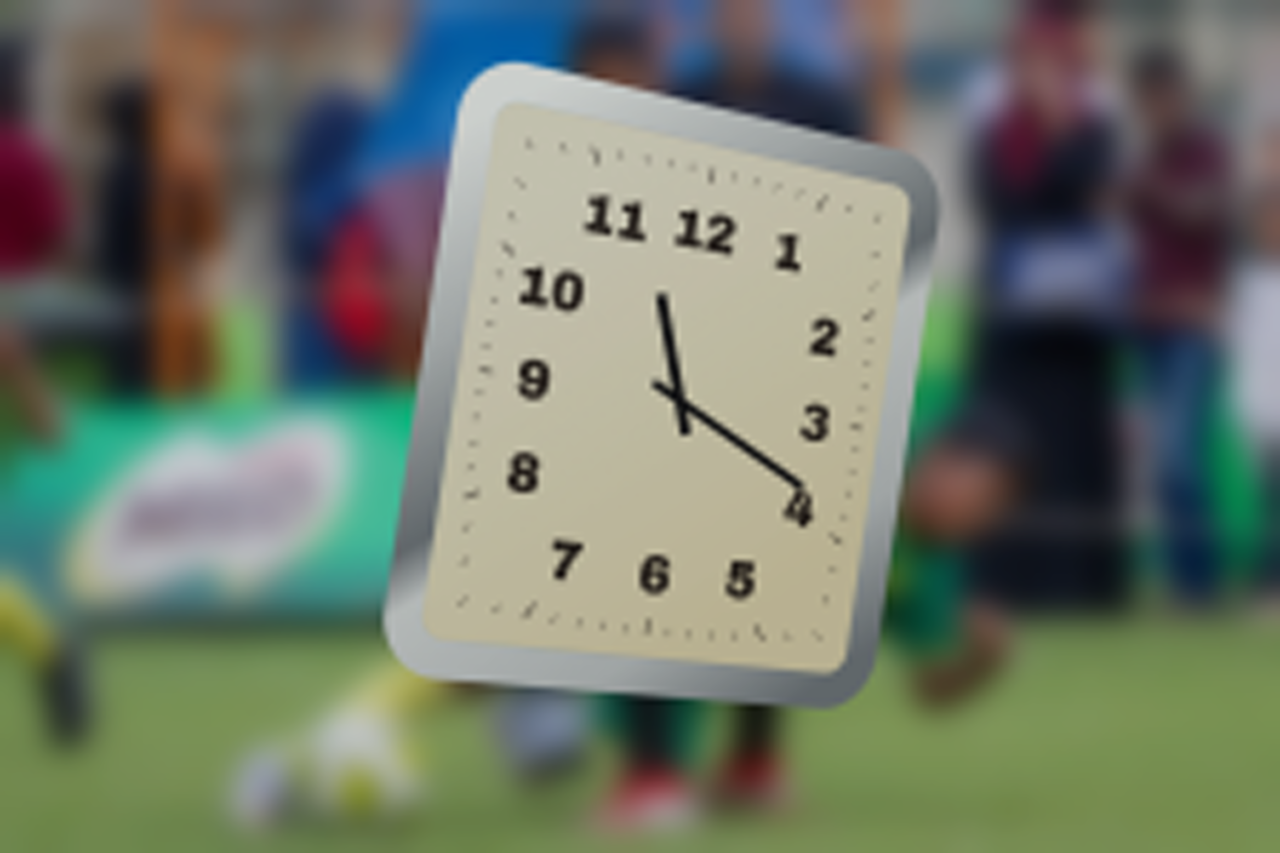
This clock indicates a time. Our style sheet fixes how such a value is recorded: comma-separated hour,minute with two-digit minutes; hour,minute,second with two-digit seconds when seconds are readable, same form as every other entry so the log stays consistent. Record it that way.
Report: 11,19
